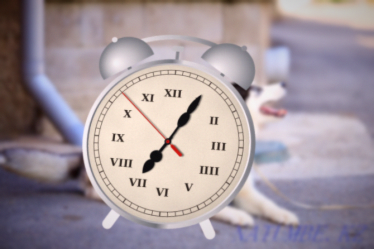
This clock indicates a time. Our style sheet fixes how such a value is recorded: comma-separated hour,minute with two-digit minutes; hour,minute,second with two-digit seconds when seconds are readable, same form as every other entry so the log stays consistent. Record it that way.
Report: 7,04,52
